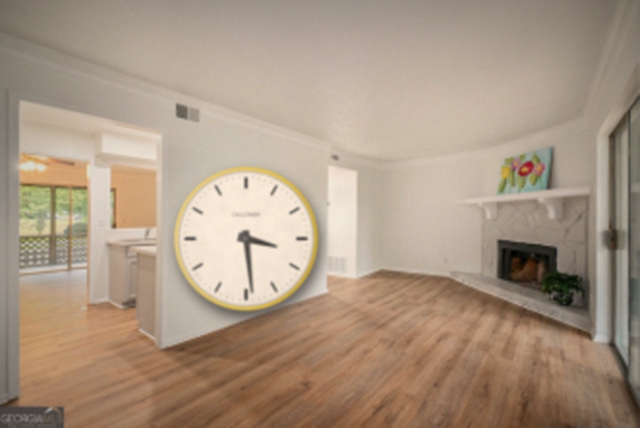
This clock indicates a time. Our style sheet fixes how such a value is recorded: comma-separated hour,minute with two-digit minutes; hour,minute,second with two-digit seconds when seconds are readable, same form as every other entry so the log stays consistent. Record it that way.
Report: 3,29
